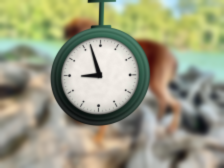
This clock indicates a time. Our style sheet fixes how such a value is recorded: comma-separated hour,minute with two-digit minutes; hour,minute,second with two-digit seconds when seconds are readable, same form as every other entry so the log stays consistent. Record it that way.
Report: 8,57
